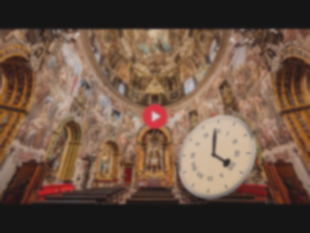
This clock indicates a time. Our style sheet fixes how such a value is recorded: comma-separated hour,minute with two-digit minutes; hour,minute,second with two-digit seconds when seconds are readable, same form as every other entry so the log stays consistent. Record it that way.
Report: 3,59
